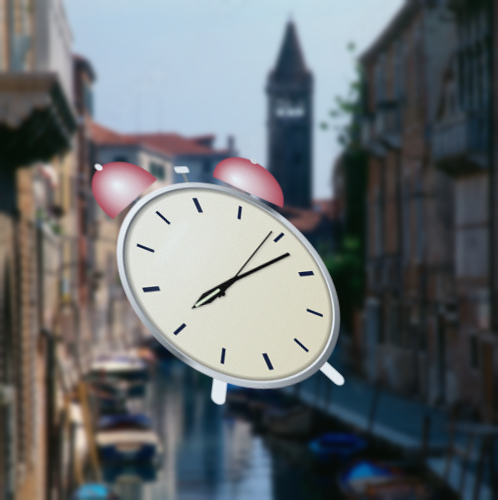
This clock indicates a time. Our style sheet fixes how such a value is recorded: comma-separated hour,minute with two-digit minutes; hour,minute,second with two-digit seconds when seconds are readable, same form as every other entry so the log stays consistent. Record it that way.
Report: 8,12,09
